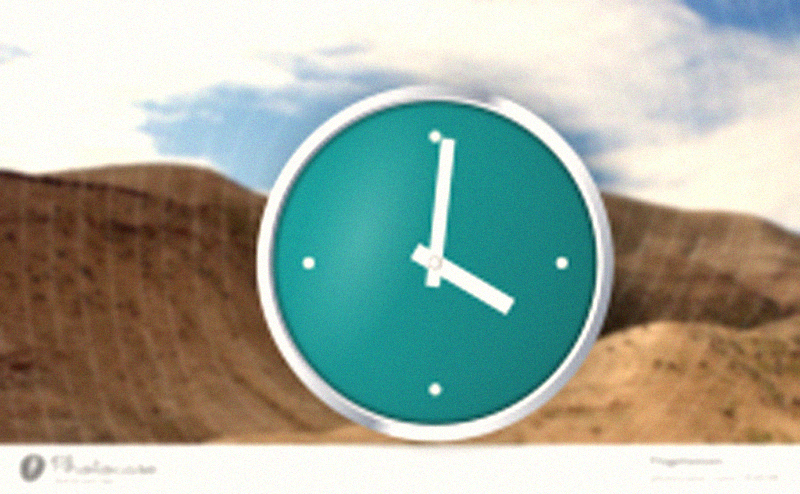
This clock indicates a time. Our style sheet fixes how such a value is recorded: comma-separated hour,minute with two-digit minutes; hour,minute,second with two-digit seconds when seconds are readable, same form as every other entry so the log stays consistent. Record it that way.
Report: 4,01
